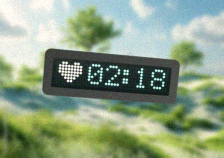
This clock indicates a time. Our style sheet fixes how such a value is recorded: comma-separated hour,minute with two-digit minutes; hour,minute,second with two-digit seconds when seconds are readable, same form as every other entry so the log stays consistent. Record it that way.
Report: 2,18
